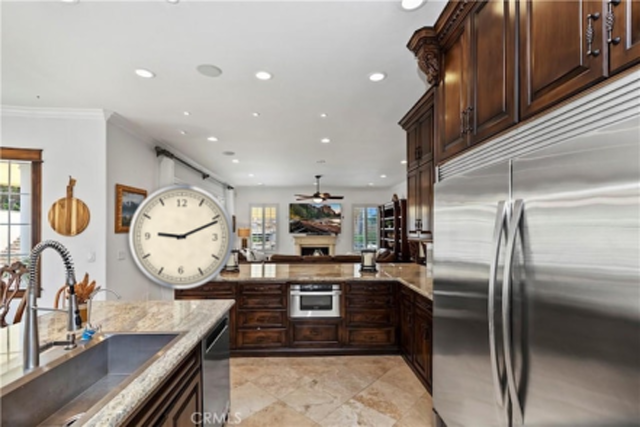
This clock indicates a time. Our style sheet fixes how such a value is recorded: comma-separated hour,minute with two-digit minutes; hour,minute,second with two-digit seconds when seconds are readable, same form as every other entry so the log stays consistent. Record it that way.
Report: 9,11
